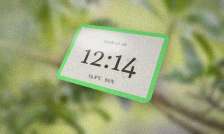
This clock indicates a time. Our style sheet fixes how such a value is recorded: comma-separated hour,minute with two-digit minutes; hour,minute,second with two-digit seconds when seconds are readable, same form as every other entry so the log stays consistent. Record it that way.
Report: 12,14
